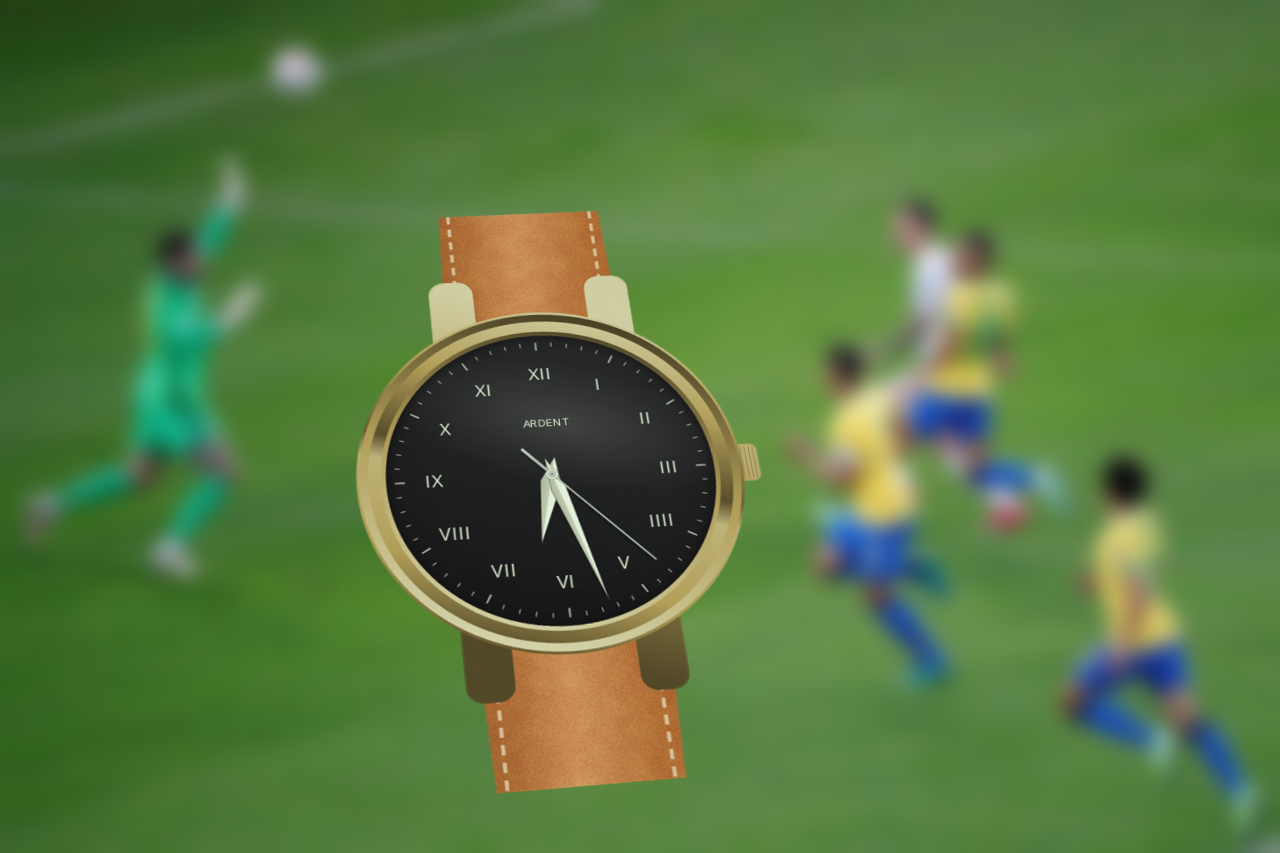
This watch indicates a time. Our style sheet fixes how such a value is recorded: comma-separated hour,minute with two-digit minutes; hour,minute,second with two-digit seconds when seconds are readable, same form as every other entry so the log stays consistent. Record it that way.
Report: 6,27,23
